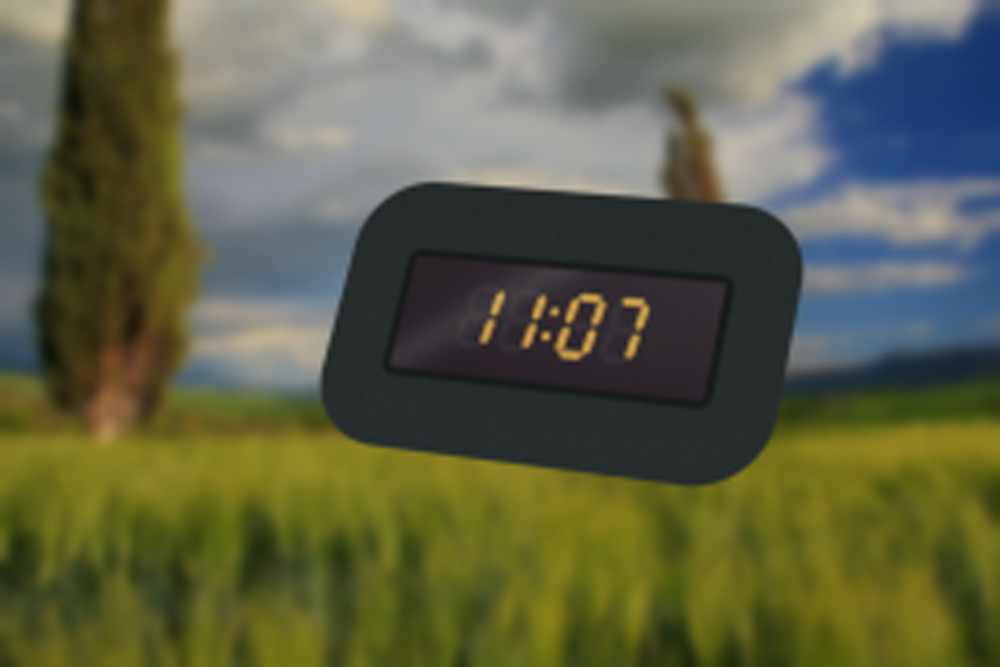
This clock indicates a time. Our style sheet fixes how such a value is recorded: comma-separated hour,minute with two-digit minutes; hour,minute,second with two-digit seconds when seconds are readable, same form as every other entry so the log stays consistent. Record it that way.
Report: 11,07
